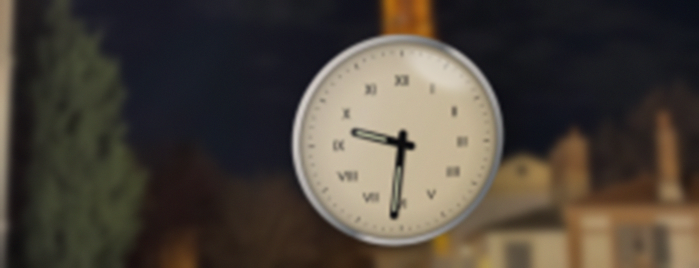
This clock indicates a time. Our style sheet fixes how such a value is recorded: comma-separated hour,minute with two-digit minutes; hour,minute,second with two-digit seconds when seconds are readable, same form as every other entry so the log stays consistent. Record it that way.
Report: 9,31
